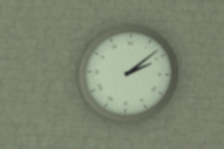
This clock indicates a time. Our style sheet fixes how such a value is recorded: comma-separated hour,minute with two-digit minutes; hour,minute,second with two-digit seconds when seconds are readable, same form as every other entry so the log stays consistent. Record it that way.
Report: 2,08
